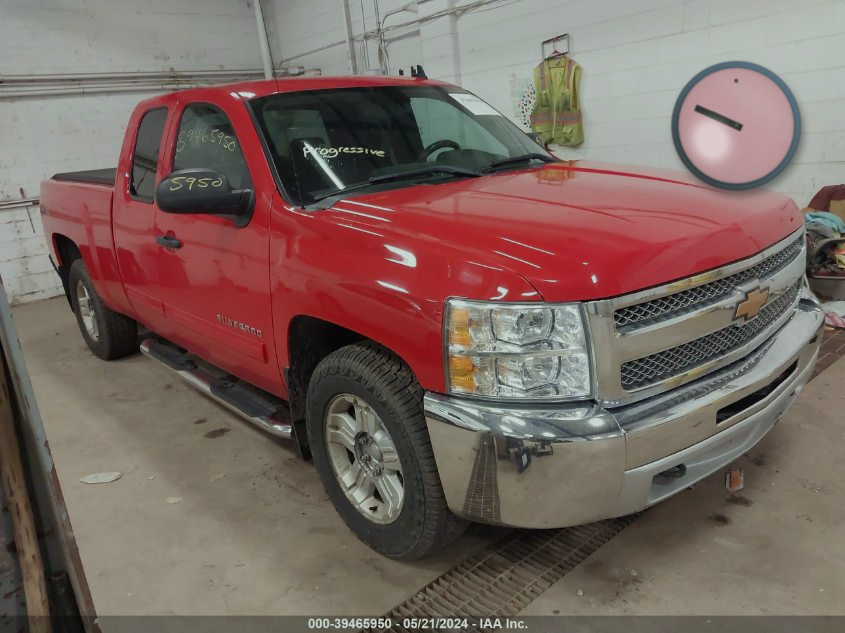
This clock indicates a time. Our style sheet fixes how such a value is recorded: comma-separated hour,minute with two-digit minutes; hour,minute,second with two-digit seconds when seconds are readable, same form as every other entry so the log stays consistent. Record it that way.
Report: 9,49
